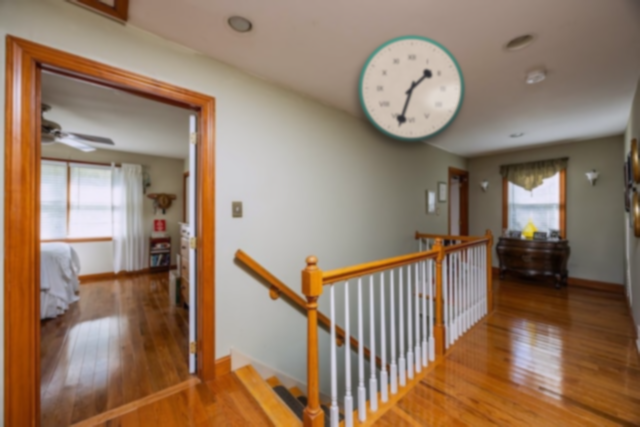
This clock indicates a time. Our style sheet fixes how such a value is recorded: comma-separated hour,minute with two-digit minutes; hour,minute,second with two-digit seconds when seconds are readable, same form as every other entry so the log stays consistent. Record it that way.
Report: 1,33
